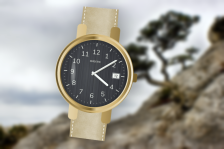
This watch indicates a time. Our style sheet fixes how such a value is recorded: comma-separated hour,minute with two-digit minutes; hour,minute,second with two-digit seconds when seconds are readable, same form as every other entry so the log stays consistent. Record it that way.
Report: 4,09
